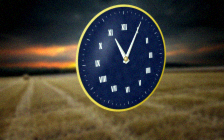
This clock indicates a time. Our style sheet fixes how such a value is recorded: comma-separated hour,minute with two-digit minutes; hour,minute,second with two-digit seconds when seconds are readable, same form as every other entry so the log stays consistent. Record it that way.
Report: 11,05
